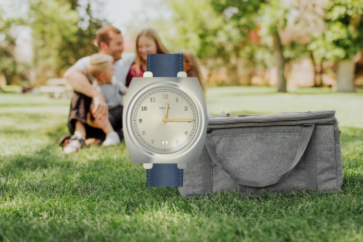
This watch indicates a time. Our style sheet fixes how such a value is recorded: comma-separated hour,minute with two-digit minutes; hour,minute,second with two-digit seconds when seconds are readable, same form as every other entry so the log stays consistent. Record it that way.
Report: 12,15
